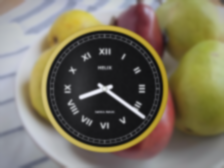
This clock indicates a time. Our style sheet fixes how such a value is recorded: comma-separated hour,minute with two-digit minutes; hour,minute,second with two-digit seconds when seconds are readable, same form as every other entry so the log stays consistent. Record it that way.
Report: 8,21
